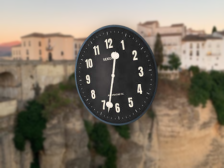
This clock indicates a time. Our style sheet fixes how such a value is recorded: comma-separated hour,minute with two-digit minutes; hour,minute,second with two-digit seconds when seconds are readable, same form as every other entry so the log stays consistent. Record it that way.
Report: 12,33
